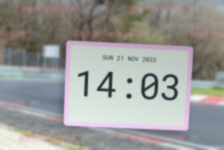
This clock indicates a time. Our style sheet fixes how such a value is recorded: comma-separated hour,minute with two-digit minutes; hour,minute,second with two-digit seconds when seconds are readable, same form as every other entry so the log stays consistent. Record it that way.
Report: 14,03
